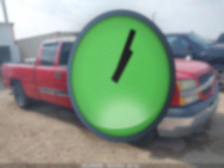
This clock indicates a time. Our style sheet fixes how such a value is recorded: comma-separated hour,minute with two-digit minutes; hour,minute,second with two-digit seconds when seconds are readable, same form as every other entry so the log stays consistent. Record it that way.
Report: 1,04
